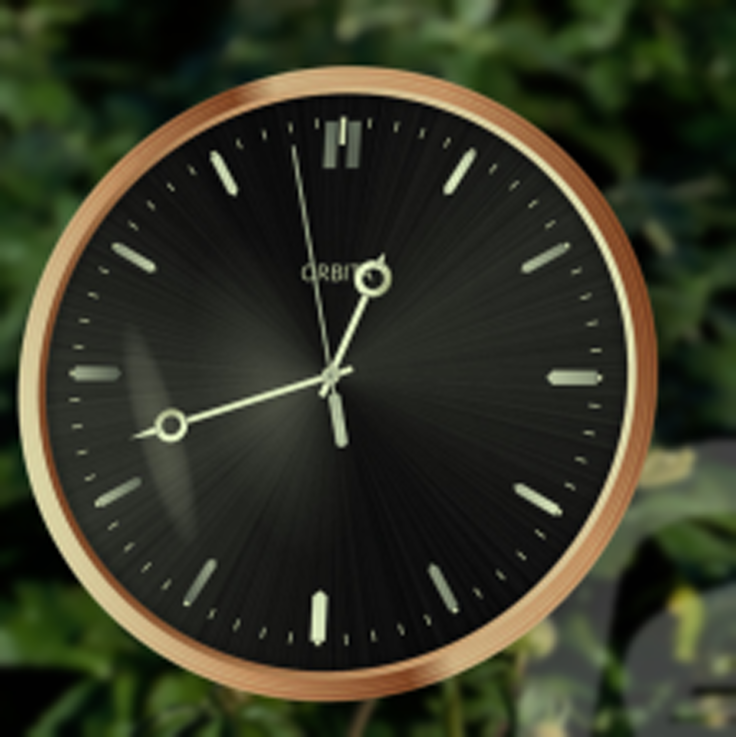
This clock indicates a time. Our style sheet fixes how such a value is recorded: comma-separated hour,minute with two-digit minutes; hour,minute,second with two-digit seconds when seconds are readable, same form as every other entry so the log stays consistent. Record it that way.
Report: 12,41,58
